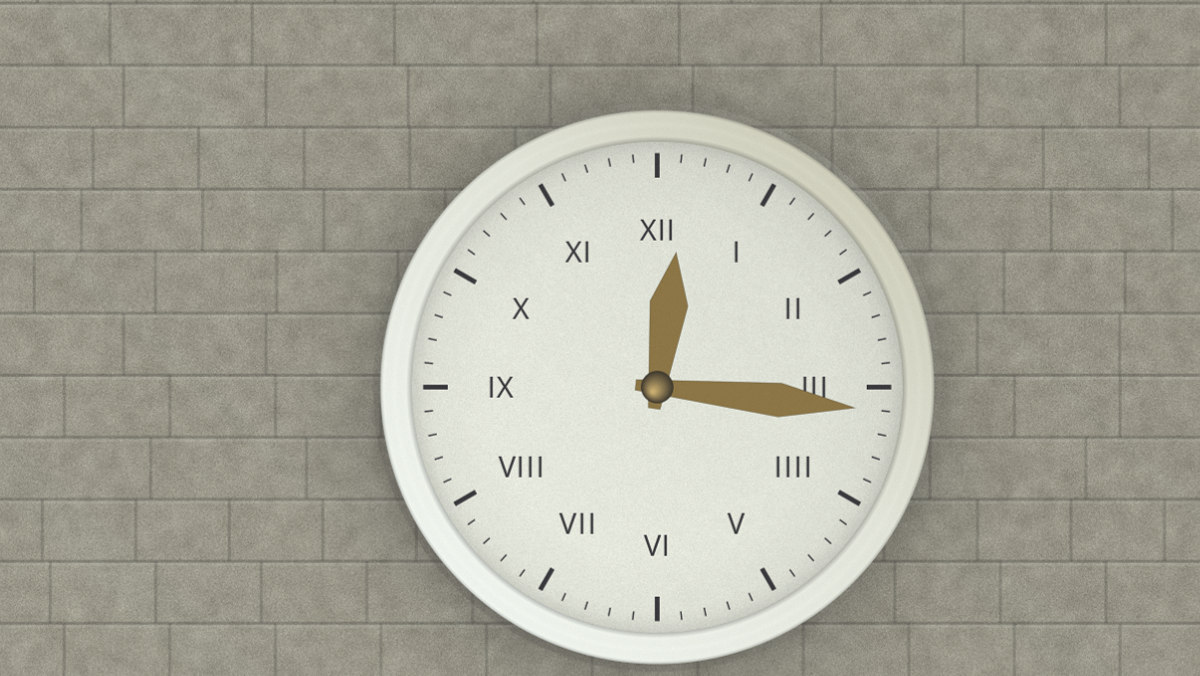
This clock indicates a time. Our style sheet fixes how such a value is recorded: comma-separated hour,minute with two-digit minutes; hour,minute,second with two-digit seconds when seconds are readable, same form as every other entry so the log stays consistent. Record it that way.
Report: 12,16
